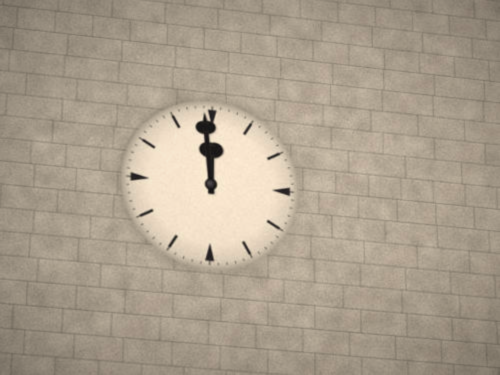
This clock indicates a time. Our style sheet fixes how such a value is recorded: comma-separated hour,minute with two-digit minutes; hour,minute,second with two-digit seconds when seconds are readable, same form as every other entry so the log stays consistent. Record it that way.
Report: 11,59
